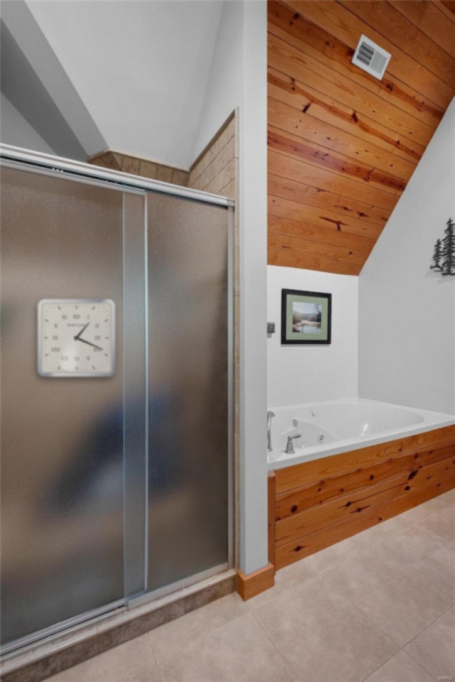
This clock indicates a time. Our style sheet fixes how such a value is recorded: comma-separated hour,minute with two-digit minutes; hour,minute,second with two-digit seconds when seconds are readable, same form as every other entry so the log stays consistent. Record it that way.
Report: 1,19
